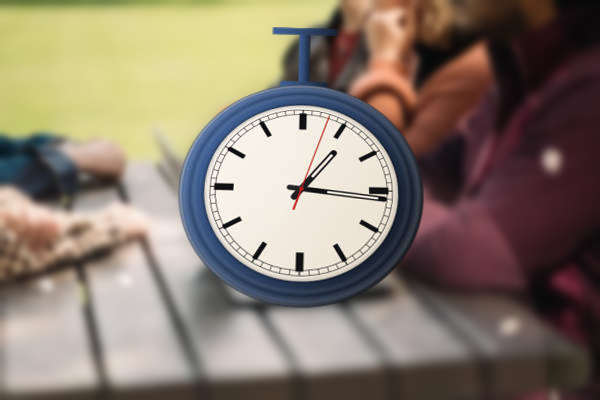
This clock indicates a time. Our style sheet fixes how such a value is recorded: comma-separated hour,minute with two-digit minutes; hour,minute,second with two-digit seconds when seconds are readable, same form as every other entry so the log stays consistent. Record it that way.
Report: 1,16,03
